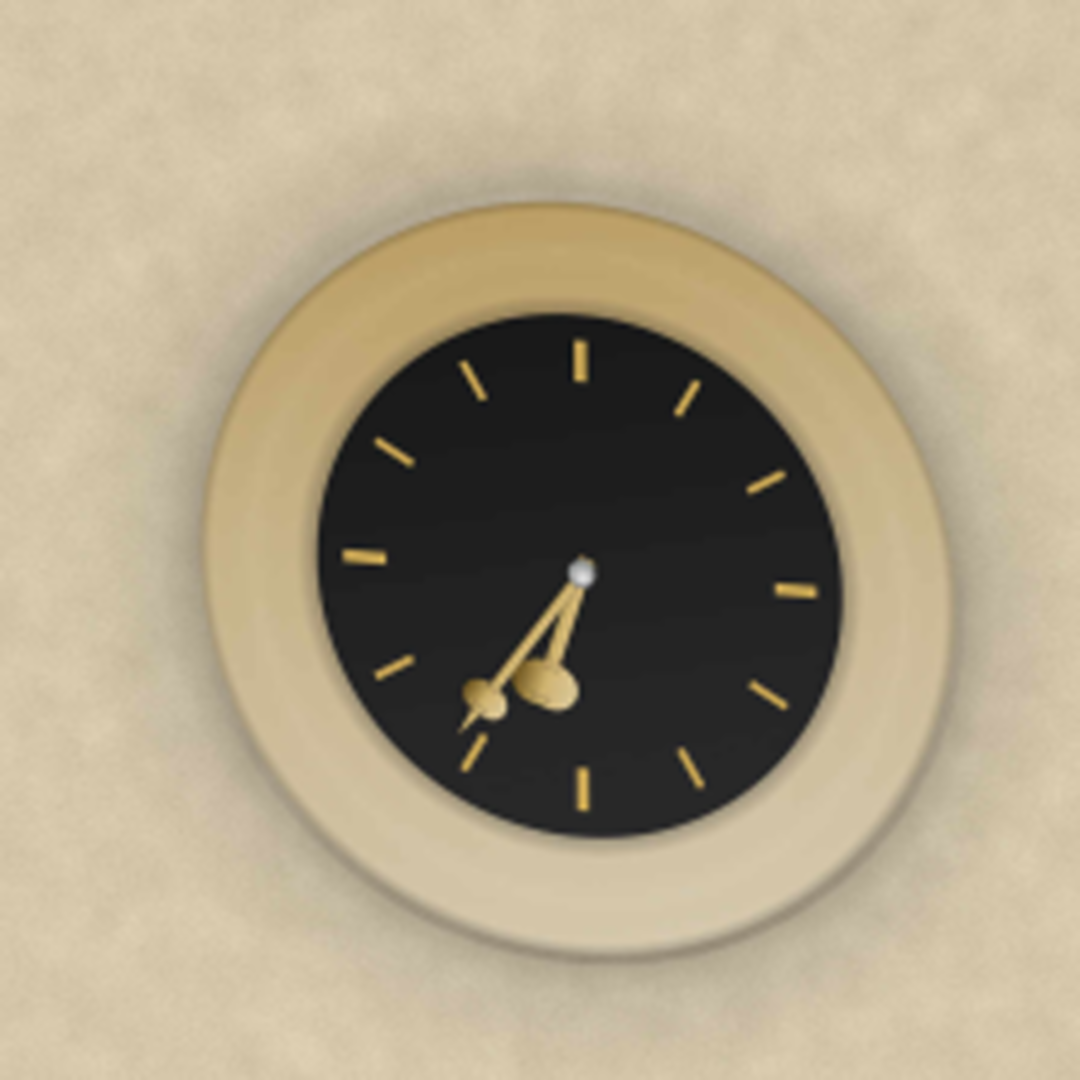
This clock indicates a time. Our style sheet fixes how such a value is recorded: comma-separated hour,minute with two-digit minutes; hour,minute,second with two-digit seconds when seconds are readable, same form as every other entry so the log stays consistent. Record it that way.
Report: 6,36
